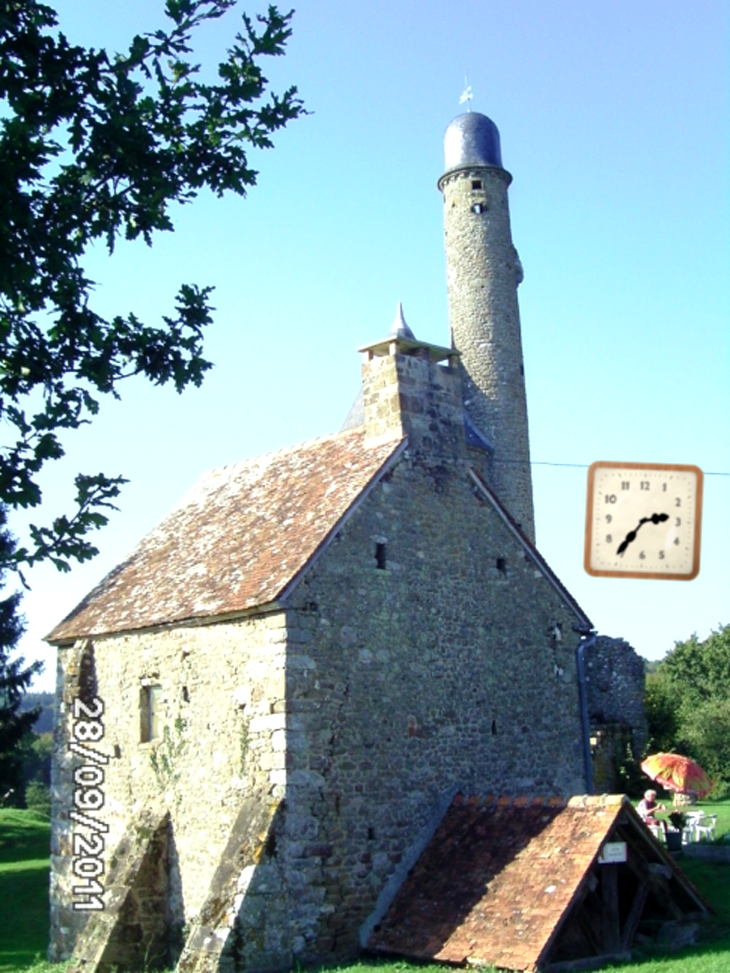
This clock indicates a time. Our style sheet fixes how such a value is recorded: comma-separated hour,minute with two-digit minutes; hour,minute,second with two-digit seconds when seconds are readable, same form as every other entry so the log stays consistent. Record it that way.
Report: 2,36
